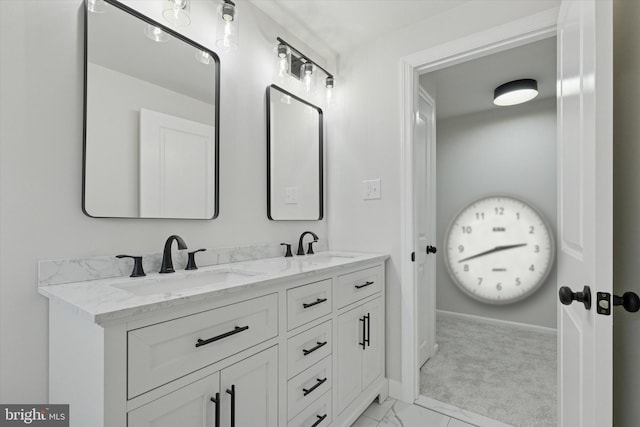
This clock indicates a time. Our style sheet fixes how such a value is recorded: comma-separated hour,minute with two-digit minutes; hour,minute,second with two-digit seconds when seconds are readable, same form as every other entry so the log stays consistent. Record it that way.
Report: 2,42
